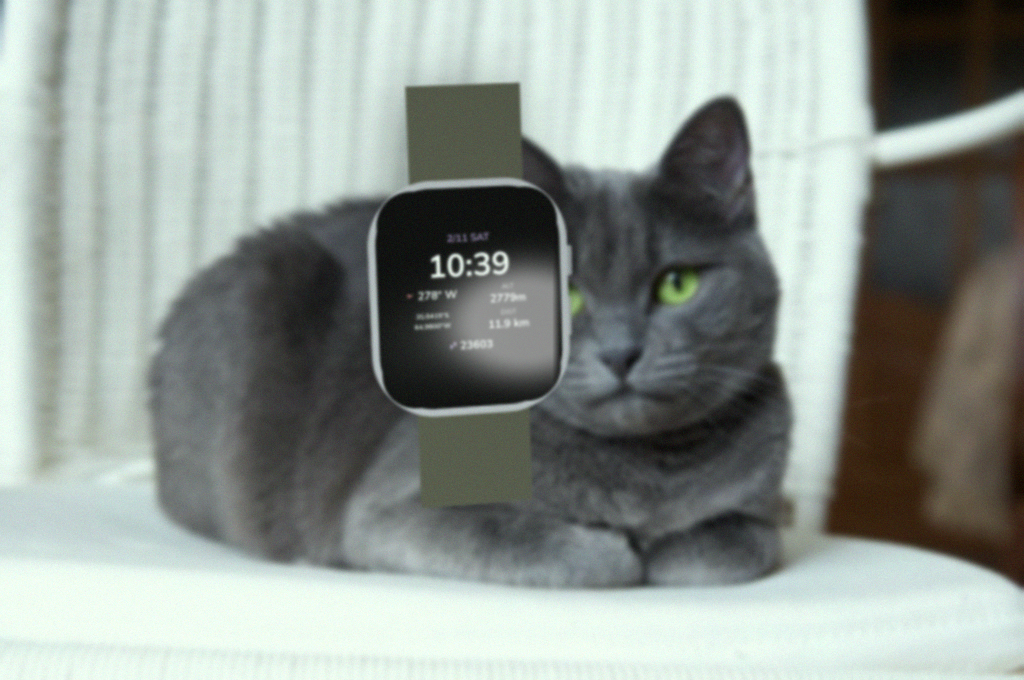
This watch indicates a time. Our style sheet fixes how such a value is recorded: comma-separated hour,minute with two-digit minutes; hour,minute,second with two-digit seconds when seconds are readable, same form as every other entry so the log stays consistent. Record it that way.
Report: 10,39
